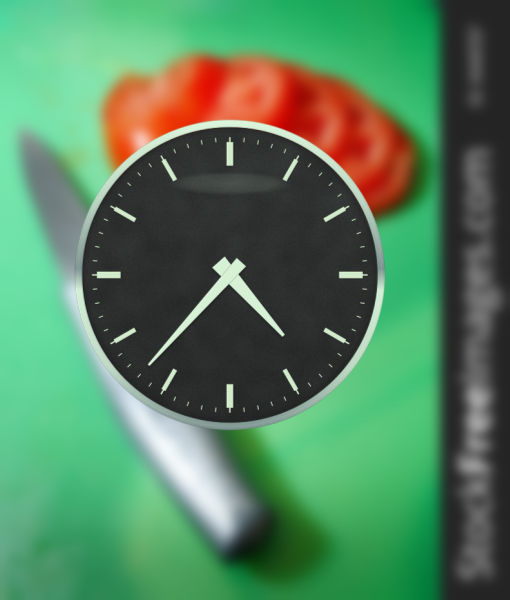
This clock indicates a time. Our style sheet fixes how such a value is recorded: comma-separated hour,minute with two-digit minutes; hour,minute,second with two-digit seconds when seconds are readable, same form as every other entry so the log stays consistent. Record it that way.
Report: 4,37
